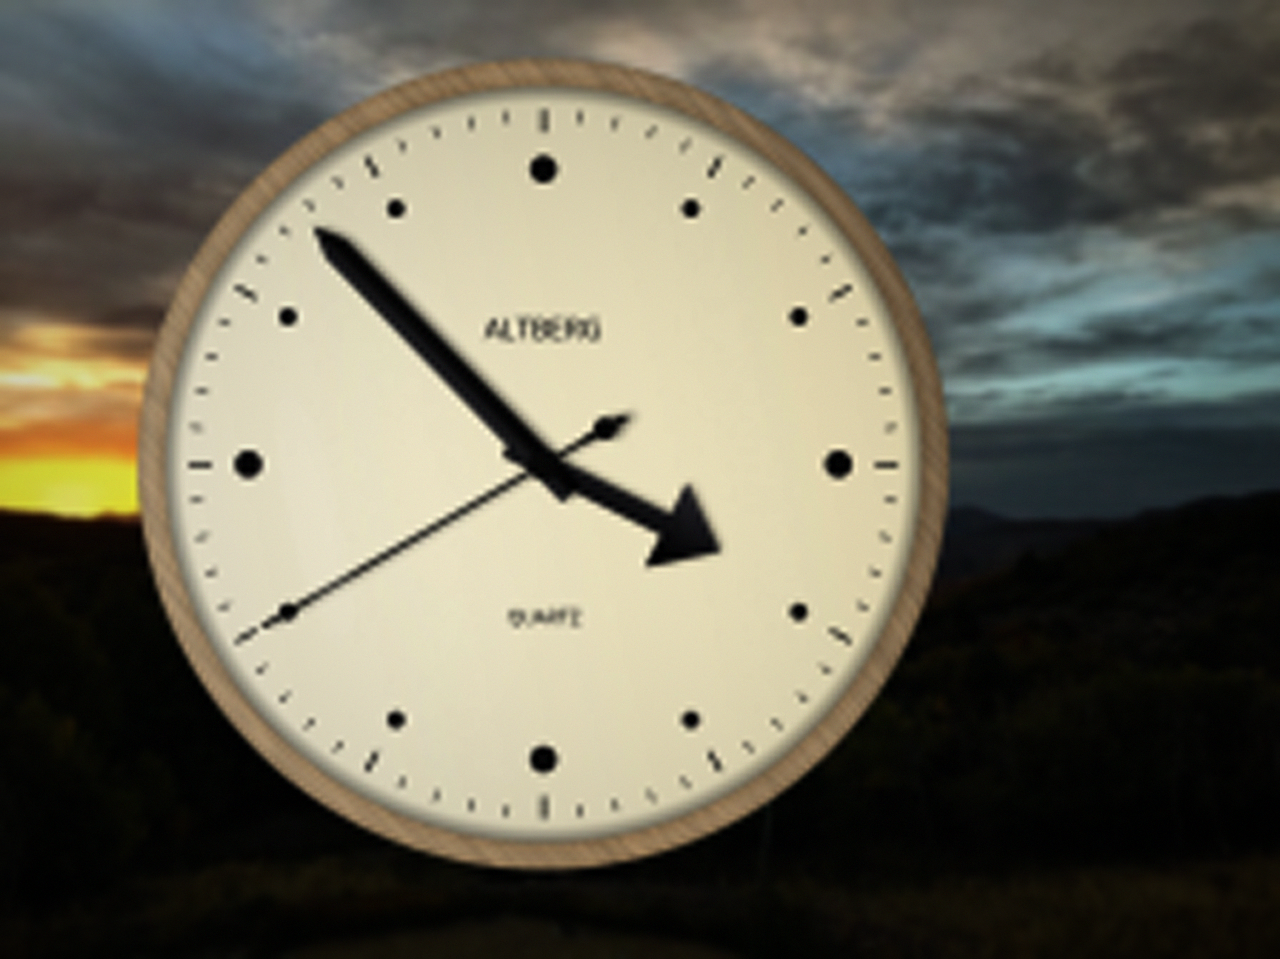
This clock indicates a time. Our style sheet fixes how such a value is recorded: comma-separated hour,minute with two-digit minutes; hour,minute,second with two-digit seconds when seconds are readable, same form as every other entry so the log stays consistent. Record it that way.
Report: 3,52,40
